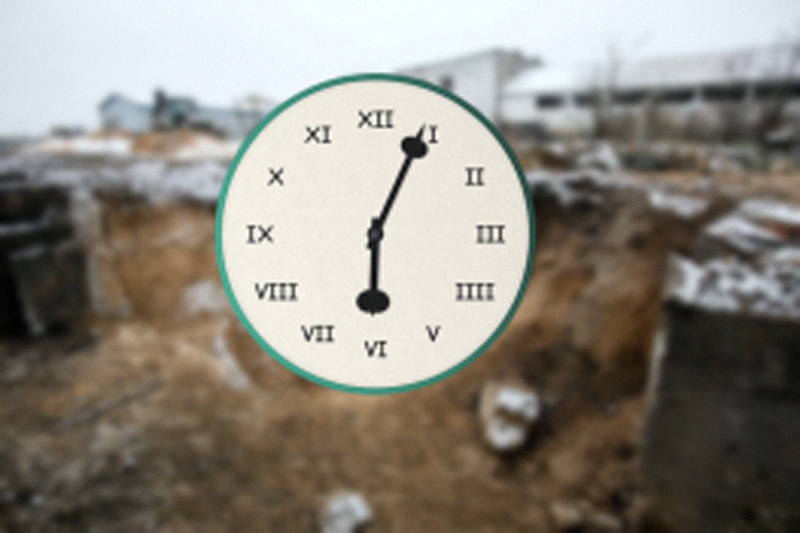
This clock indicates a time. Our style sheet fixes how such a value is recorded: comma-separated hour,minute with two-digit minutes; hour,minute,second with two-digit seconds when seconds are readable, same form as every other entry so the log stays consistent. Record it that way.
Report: 6,04
